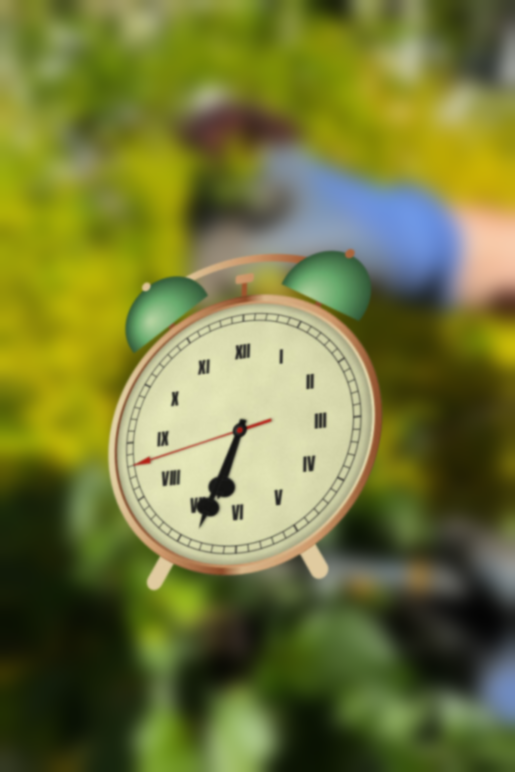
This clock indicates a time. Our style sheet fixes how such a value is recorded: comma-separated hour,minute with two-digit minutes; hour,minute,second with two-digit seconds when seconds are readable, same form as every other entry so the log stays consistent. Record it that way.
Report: 6,33,43
